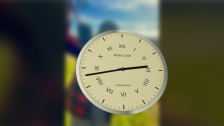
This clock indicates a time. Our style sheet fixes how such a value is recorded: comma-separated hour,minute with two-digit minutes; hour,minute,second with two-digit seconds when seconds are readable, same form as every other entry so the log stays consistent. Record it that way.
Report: 2,43
